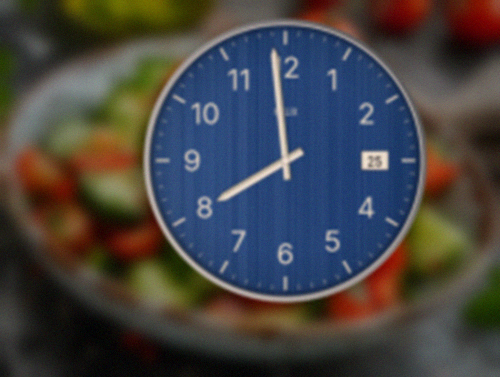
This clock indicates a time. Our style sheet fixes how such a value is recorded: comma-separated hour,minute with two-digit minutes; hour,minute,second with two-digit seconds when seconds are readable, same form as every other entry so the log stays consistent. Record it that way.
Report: 7,59
